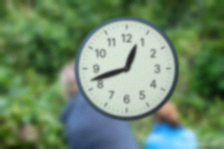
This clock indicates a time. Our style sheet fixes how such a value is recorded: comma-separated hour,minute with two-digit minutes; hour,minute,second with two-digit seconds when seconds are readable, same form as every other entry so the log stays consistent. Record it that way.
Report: 12,42
